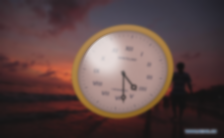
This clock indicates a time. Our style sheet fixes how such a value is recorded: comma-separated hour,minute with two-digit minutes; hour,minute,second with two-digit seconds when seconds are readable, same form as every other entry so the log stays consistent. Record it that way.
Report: 4,28
